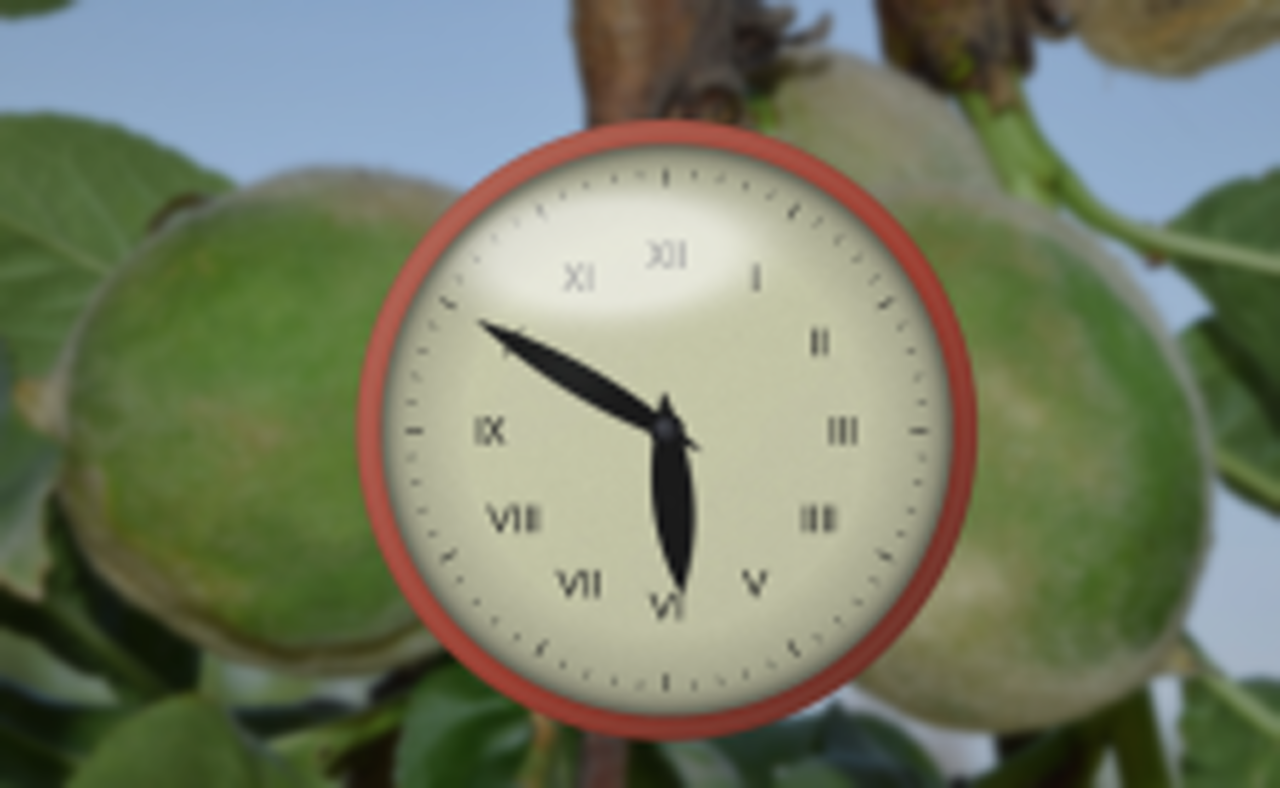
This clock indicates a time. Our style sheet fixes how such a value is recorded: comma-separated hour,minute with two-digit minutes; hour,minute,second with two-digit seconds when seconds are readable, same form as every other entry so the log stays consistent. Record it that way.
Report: 5,50
